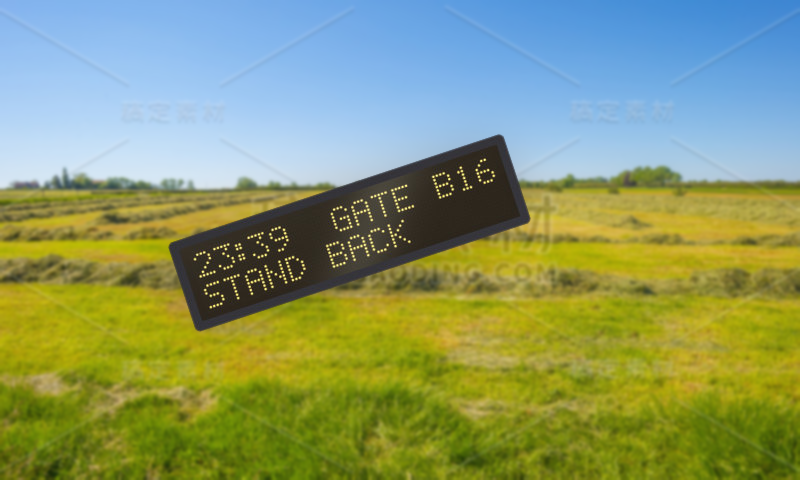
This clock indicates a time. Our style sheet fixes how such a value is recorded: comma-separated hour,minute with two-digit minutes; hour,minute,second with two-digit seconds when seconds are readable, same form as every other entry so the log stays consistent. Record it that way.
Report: 23,39
